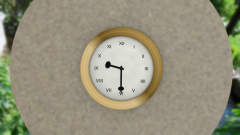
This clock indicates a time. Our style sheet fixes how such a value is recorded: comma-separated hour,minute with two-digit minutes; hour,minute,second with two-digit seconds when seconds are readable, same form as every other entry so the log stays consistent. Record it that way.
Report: 9,30
